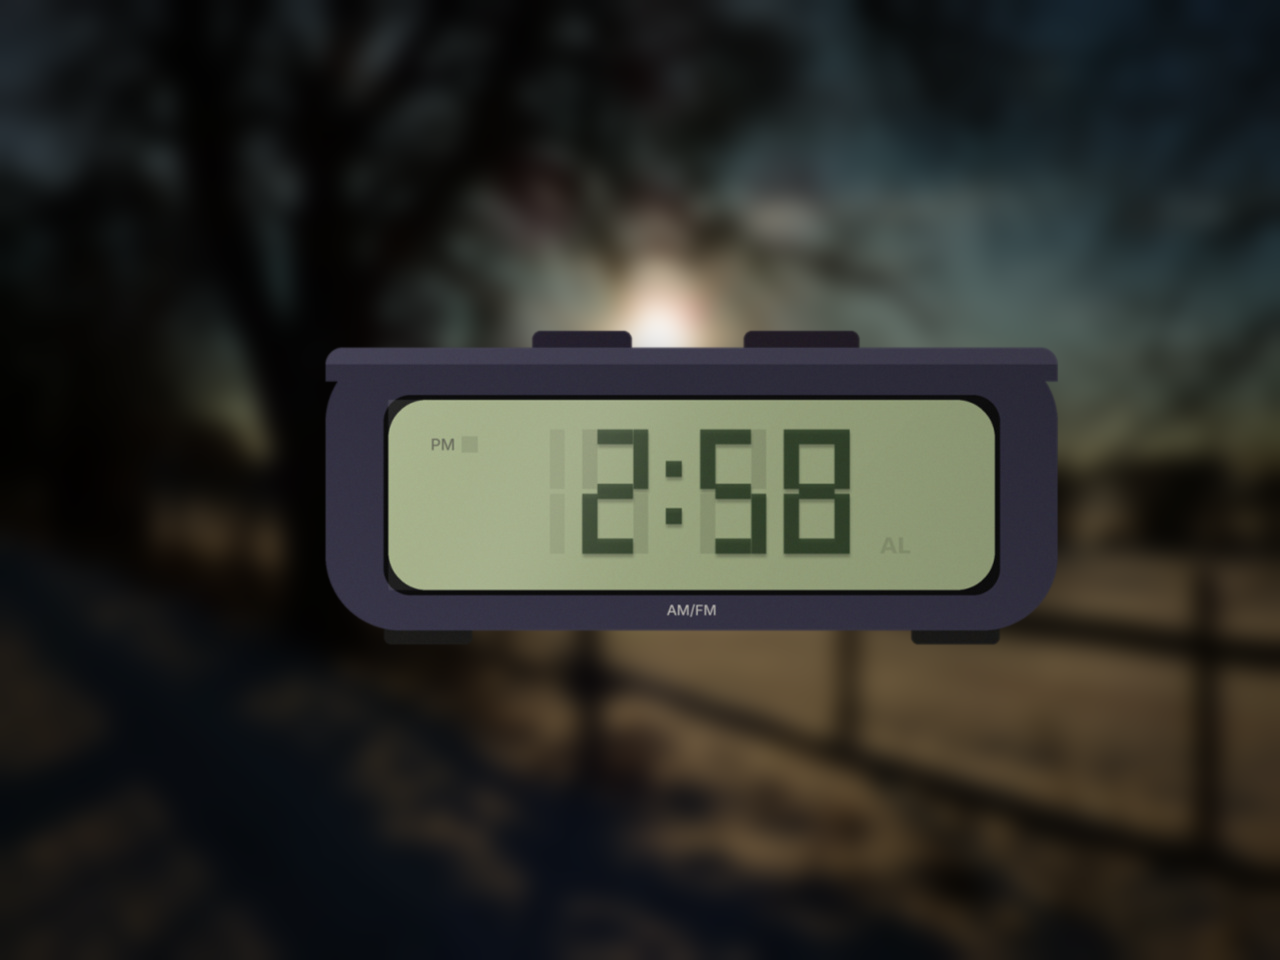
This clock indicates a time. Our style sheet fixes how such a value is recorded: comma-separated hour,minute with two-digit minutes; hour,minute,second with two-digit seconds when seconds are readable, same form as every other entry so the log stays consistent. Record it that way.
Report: 2,58
